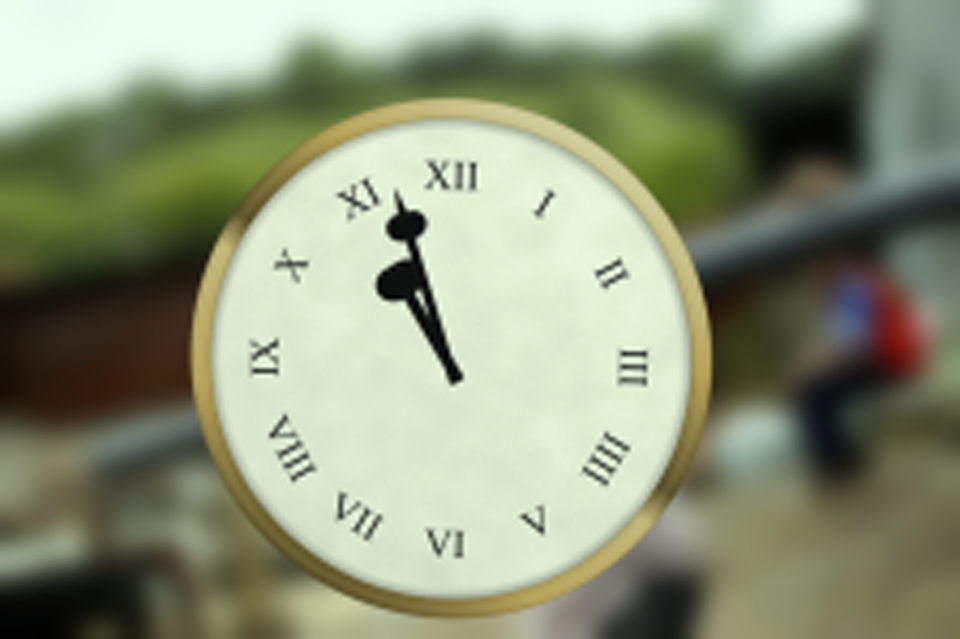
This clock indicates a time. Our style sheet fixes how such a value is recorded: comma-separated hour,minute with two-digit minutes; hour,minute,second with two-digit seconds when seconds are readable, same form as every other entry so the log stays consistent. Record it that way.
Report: 10,57
